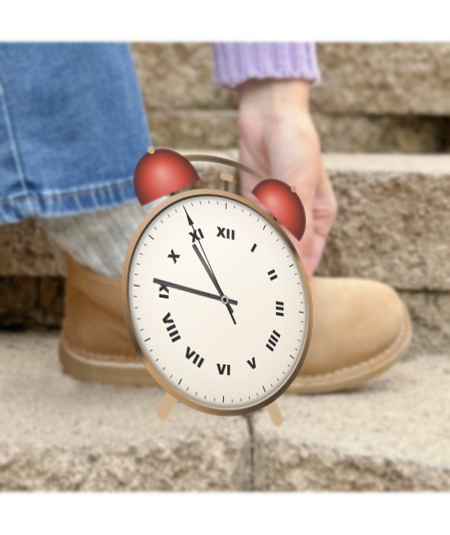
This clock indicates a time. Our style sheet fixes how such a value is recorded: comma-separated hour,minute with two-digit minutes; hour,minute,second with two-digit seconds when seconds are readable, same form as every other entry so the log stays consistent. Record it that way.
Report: 10,45,55
